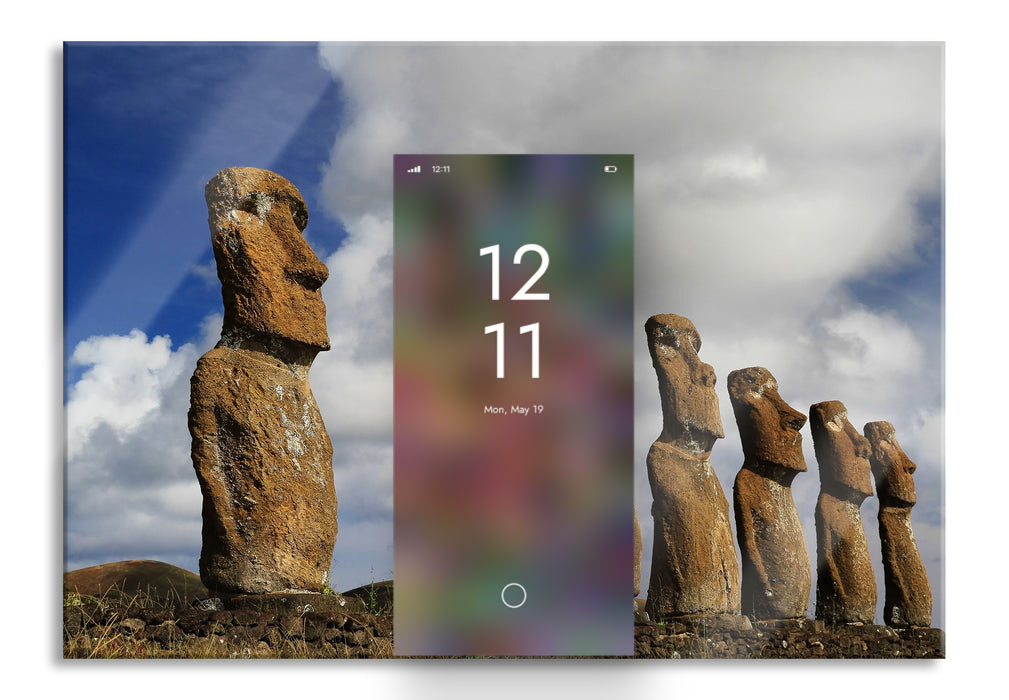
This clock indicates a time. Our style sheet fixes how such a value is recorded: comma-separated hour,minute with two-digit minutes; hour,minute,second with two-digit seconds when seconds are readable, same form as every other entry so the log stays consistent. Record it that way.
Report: 12,11
